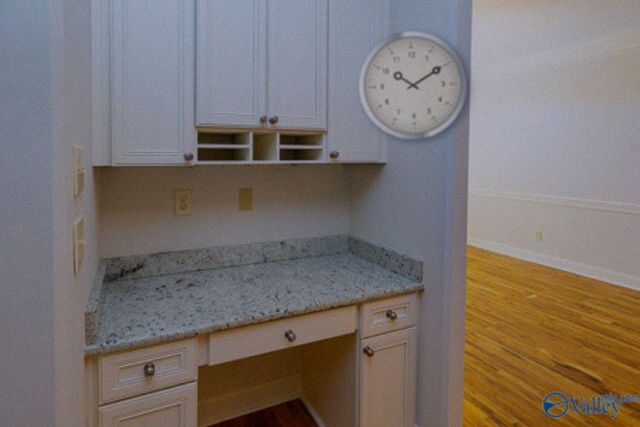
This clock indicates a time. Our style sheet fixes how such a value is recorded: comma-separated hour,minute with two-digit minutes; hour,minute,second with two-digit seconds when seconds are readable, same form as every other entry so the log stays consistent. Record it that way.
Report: 10,10
